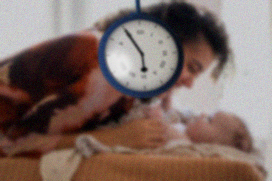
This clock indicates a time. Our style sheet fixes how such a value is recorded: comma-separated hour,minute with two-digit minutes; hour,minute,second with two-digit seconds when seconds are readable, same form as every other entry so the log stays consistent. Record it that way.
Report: 5,55
